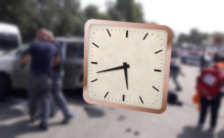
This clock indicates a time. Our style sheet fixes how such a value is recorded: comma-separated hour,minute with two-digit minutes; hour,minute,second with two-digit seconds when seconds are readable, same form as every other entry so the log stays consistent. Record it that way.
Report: 5,42
